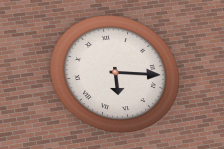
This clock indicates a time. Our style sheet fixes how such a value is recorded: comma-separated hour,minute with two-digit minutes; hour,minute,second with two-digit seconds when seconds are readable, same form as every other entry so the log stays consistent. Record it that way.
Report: 6,17
